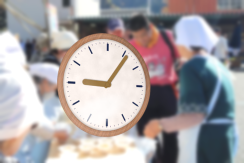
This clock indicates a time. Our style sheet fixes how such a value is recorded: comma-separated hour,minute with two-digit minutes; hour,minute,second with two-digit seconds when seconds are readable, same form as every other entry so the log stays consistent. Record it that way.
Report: 9,06
